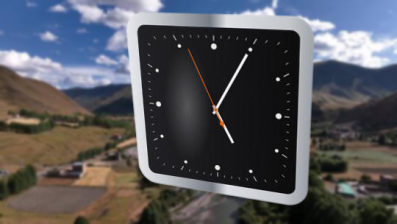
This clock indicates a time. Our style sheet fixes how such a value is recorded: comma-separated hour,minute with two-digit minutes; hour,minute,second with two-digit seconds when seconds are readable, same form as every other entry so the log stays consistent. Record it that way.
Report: 5,04,56
